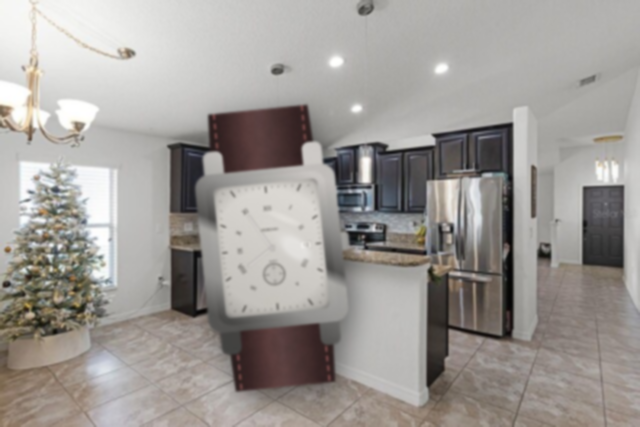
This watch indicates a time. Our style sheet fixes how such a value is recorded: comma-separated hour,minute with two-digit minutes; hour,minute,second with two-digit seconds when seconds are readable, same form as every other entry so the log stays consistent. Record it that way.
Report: 7,55
